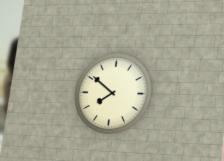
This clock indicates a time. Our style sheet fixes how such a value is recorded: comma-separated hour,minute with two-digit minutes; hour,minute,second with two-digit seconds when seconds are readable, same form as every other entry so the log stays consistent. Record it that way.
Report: 7,51
